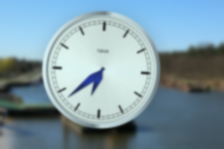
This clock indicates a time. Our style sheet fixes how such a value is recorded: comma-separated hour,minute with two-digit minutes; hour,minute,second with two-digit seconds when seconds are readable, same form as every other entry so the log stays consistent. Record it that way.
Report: 6,38
